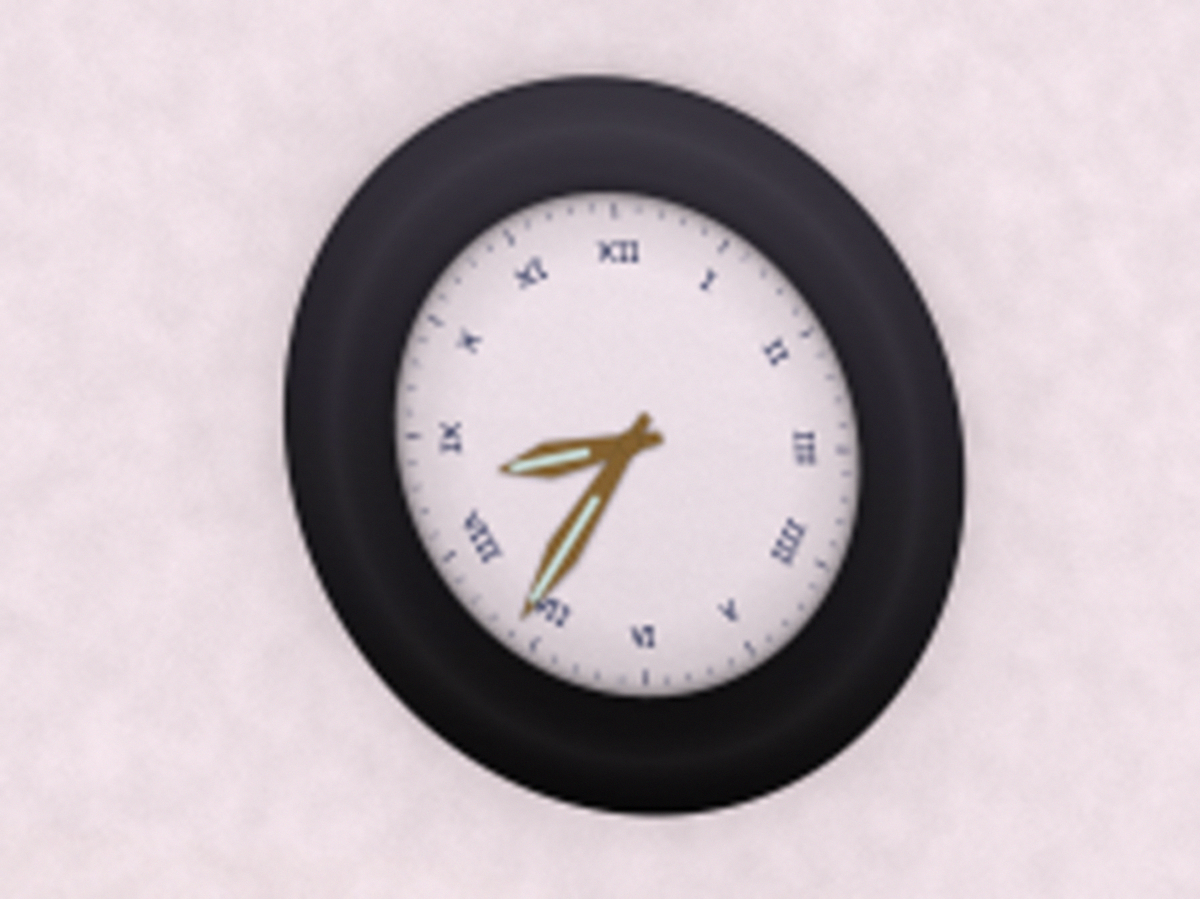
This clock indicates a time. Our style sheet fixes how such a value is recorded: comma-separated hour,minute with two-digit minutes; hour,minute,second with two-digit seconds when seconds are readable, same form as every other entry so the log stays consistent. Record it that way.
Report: 8,36
